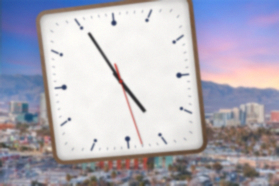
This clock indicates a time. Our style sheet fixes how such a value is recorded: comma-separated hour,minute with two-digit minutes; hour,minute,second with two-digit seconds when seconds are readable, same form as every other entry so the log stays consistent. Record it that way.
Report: 4,55,28
